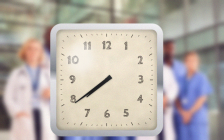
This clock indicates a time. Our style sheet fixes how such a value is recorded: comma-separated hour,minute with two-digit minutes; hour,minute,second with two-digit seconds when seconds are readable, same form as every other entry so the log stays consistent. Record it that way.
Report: 7,39
